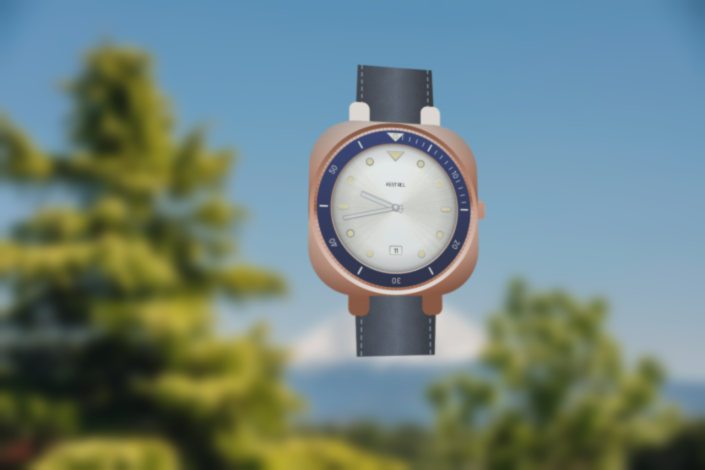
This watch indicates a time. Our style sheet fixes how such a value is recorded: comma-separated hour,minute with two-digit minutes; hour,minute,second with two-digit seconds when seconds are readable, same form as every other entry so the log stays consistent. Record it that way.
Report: 9,43
